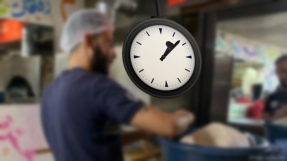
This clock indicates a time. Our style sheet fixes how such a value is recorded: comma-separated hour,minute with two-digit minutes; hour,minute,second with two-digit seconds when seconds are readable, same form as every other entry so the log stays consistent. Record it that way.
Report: 1,08
